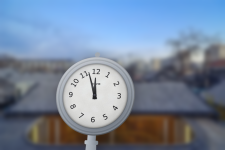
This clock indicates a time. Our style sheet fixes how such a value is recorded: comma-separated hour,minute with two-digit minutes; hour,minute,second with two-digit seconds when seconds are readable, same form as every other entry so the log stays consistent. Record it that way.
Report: 11,57
